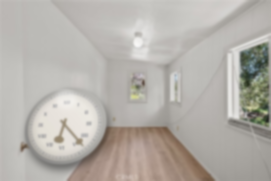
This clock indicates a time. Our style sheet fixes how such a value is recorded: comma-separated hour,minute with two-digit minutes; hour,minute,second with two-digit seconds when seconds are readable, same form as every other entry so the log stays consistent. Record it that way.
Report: 6,23
